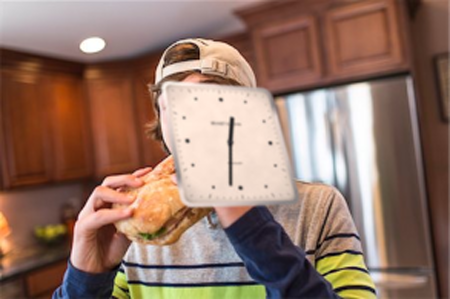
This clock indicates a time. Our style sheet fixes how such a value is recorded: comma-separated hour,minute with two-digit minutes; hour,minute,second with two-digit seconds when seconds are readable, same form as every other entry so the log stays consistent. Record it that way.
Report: 12,32
